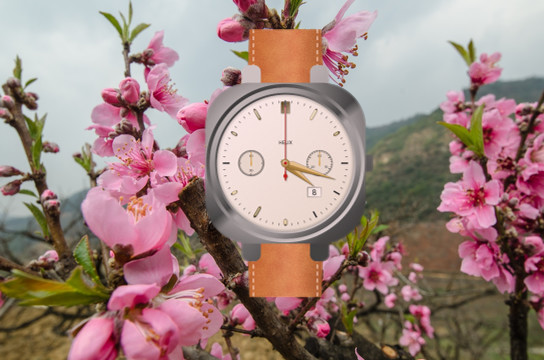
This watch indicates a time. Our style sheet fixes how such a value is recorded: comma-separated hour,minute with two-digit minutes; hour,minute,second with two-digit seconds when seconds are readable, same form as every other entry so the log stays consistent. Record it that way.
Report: 4,18
